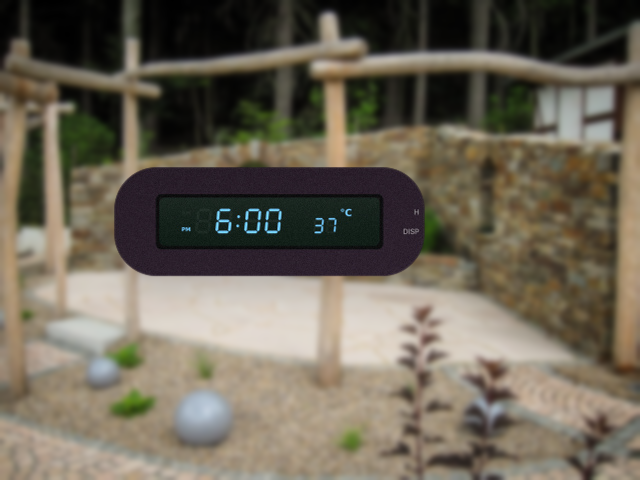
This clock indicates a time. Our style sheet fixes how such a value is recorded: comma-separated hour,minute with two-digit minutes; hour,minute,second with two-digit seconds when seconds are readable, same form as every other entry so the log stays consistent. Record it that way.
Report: 6,00
